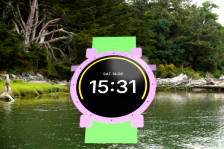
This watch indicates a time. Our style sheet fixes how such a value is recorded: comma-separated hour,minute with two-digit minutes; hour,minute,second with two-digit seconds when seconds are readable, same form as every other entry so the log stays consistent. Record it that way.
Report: 15,31
